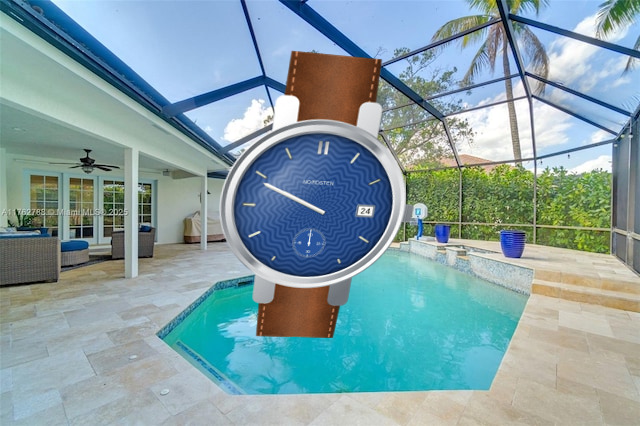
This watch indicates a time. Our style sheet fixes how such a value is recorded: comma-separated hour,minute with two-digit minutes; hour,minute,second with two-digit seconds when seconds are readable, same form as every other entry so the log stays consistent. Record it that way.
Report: 9,49
